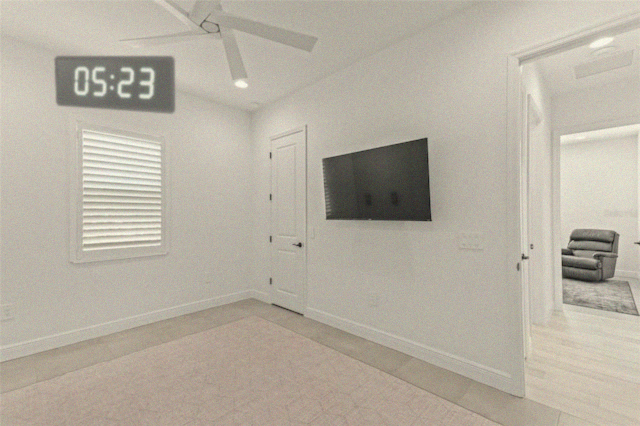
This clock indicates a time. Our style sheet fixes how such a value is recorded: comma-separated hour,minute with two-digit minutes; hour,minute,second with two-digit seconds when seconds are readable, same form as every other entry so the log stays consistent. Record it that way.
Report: 5,23
